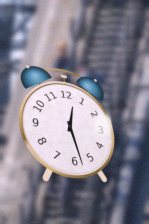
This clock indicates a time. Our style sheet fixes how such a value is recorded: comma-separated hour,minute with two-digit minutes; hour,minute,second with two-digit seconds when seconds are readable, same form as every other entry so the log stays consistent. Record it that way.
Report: 12,28
